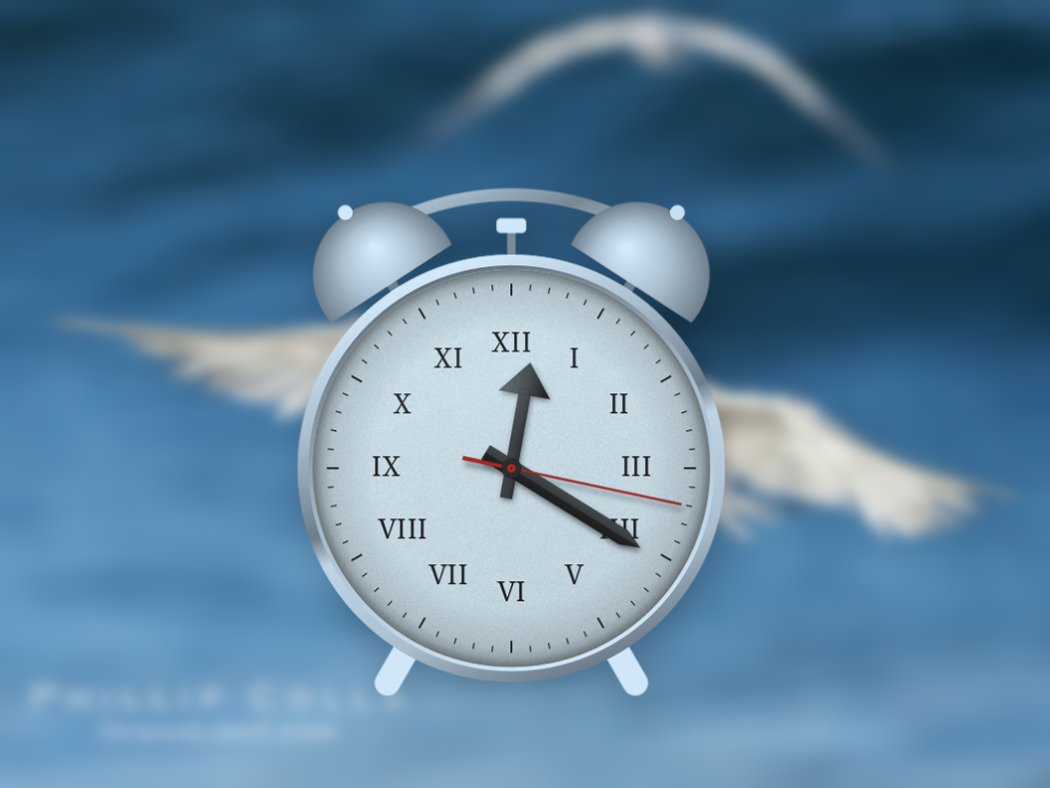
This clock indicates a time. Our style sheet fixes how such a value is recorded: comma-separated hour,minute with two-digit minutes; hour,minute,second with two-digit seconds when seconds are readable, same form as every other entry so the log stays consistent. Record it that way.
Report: 12,20,17
